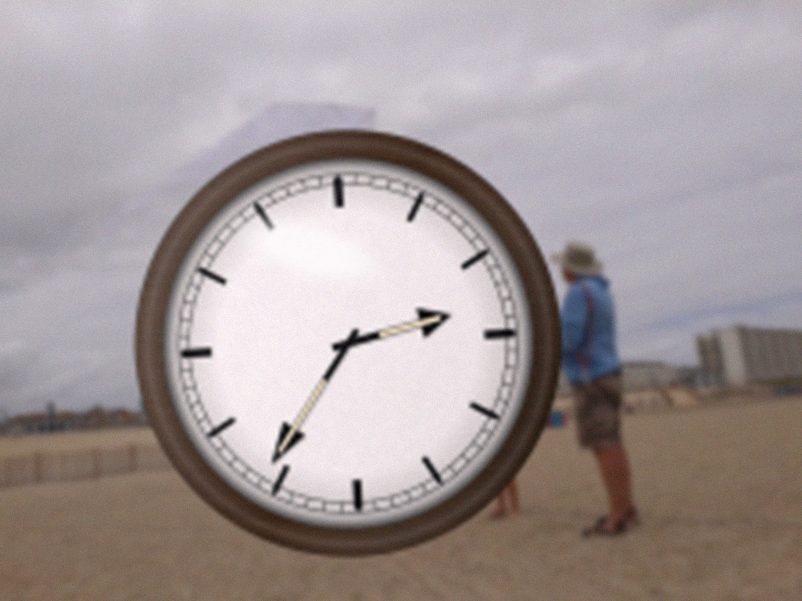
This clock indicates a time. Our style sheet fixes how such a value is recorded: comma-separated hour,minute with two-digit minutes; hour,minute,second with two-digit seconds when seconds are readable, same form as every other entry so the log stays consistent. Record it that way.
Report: 2,36
